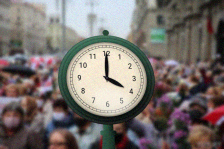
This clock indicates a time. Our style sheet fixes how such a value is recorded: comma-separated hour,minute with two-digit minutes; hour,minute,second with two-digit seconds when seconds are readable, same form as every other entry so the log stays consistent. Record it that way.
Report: 4,00
